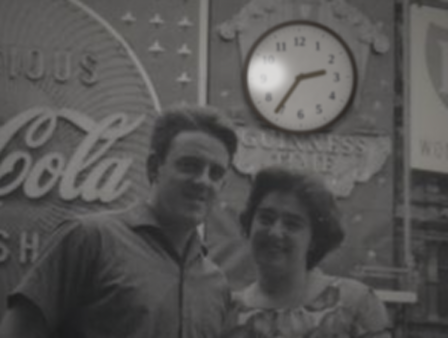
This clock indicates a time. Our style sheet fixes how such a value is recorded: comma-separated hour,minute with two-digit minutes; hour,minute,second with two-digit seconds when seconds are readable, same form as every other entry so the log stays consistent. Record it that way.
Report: 2,36
